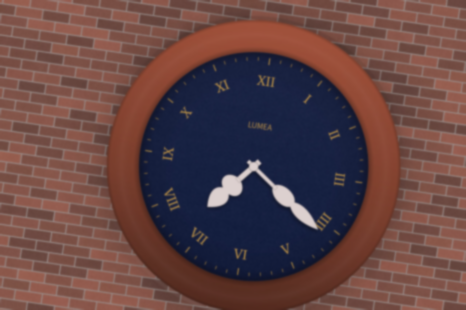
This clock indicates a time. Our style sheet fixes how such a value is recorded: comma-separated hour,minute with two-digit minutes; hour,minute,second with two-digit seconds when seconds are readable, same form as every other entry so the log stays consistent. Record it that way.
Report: 7,21
